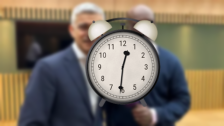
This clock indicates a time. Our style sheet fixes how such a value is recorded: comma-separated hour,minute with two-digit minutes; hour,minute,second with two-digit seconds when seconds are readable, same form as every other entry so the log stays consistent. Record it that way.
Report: 12,31
